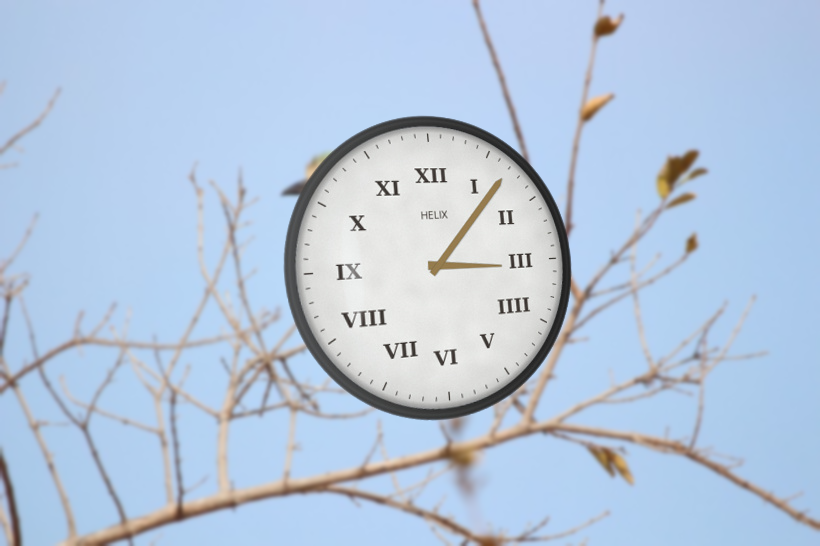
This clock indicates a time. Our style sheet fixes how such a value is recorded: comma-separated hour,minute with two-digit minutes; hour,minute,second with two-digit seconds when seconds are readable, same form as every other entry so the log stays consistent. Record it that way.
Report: 3,07
